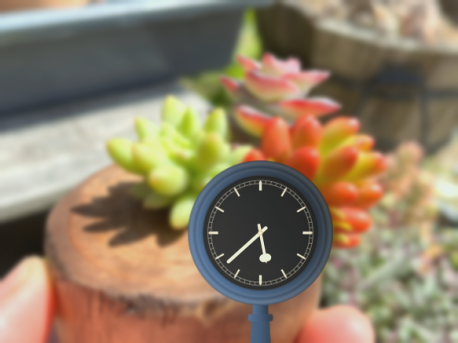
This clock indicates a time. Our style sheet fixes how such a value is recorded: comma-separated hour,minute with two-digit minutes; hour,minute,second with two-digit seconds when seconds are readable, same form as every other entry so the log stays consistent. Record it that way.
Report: 5,38
